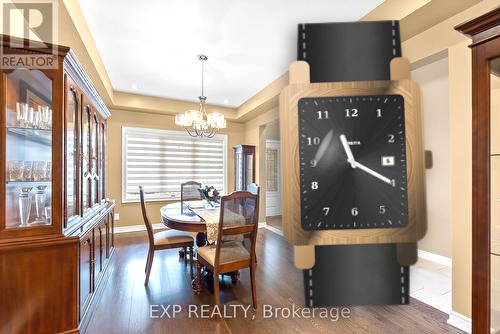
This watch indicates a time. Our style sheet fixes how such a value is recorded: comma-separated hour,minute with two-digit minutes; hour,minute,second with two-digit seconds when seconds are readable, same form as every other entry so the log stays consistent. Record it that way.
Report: 11,20
